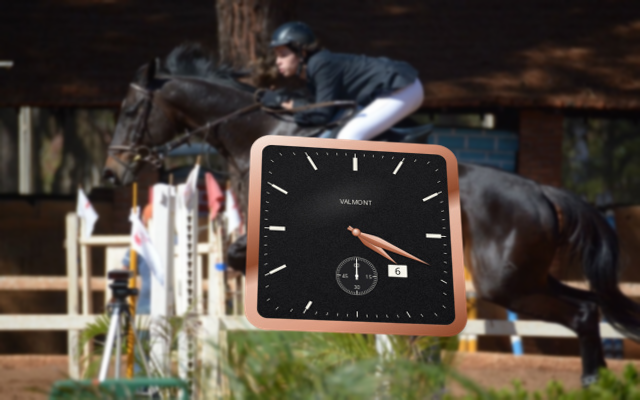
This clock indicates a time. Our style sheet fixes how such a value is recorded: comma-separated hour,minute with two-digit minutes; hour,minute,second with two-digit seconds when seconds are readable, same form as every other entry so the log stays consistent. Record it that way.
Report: 4,19
